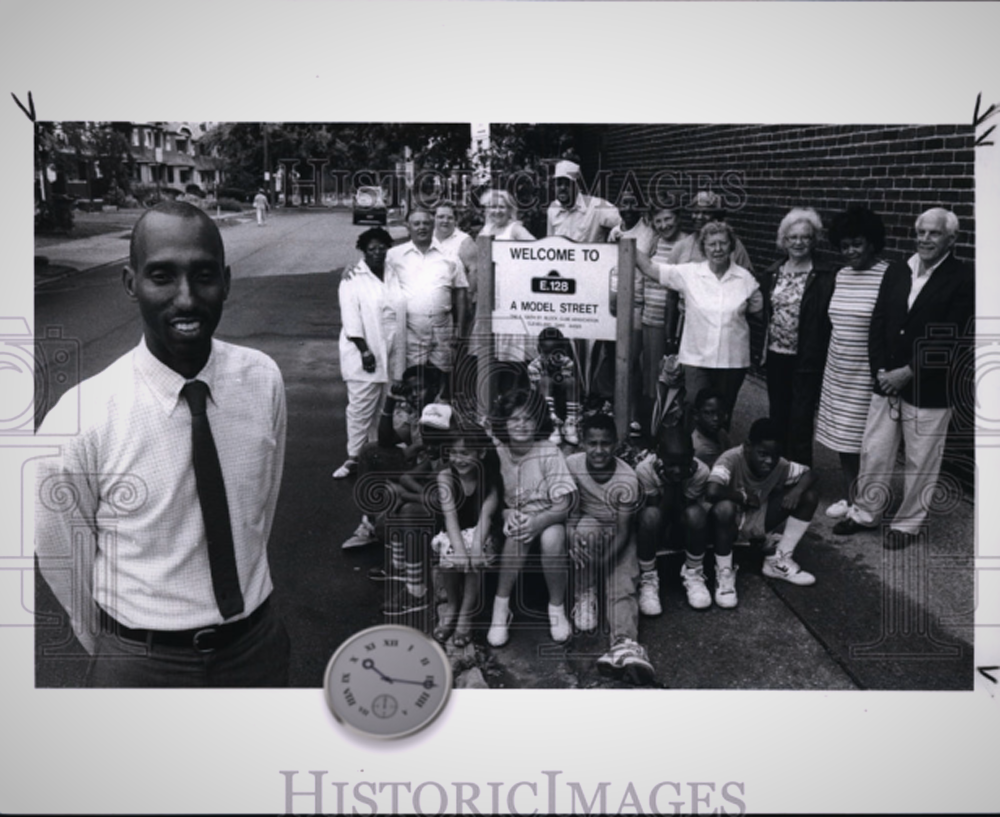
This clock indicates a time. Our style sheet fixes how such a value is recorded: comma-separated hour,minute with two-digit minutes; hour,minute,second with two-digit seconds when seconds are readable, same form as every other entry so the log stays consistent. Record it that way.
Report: 10,16
